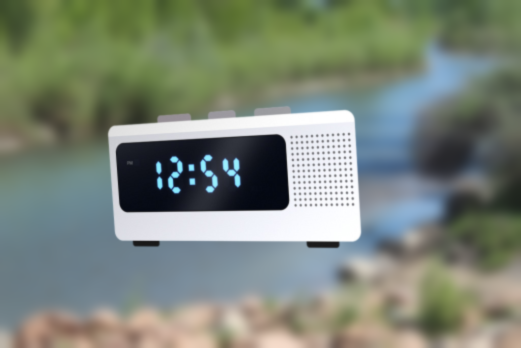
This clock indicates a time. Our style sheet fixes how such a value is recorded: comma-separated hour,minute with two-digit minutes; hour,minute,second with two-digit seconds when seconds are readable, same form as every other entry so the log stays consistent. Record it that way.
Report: 12,54
